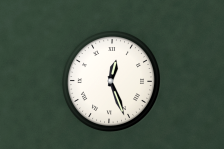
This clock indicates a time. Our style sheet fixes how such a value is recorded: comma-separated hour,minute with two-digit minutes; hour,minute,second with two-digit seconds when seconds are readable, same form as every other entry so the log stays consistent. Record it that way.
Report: 12,26
